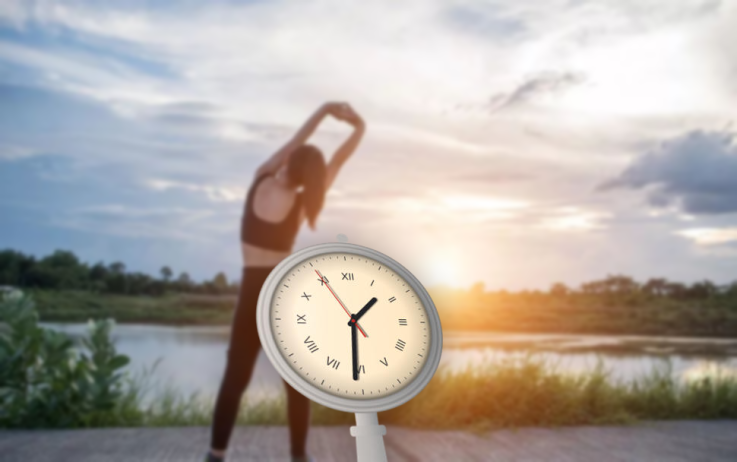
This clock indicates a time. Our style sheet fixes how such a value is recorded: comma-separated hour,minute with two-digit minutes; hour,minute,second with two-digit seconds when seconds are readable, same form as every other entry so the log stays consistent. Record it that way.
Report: 1,30,55
